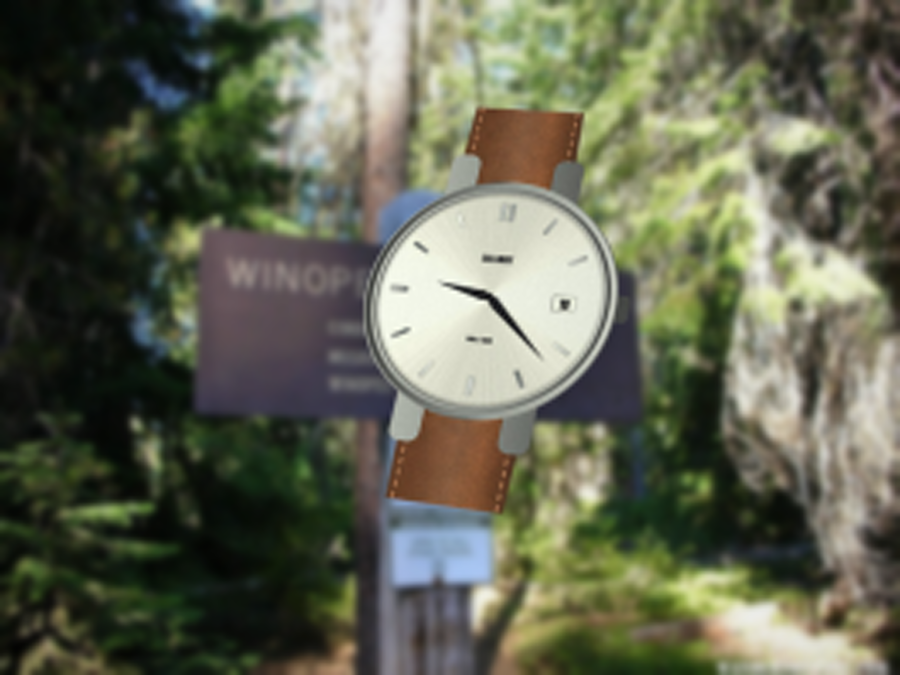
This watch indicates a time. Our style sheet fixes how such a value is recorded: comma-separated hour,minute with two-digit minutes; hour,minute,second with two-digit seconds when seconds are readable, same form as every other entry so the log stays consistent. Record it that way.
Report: 9,22
